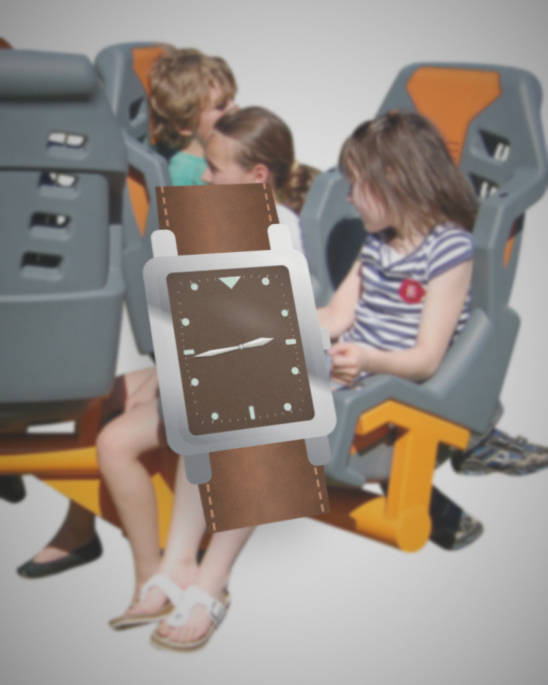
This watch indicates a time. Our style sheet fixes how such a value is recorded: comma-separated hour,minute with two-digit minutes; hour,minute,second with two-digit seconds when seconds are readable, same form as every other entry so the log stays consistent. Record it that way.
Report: 2,44
